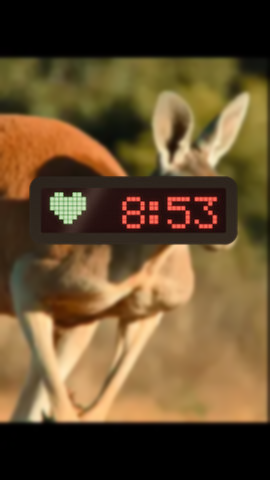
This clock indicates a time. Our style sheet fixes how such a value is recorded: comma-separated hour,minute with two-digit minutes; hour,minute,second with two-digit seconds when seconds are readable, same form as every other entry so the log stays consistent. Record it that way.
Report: 8,53
